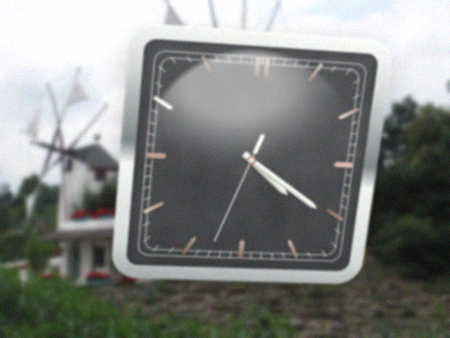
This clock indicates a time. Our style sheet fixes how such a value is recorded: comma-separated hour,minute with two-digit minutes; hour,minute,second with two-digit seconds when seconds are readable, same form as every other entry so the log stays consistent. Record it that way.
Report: 4,20,33
